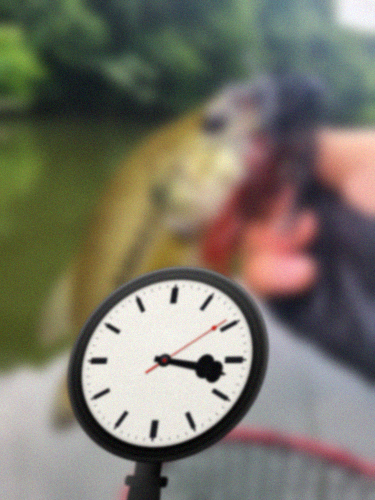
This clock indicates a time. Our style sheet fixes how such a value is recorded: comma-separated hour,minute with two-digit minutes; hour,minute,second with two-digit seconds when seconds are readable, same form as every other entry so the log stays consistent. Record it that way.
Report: 3,17,09
